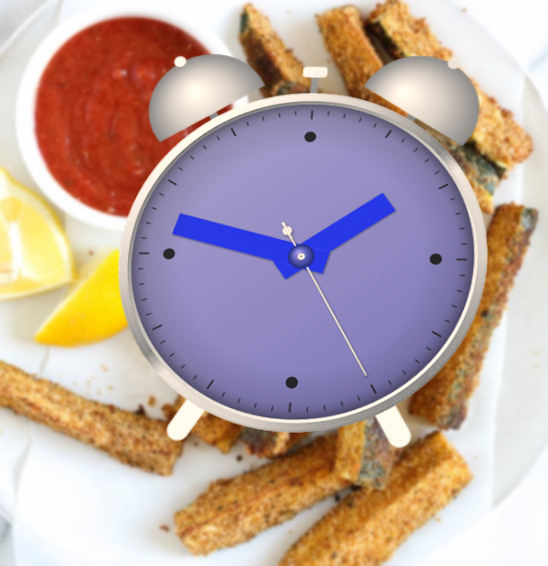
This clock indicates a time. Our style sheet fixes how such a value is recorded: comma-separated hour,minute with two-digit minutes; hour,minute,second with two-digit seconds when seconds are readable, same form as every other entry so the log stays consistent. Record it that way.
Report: 1,47,25
